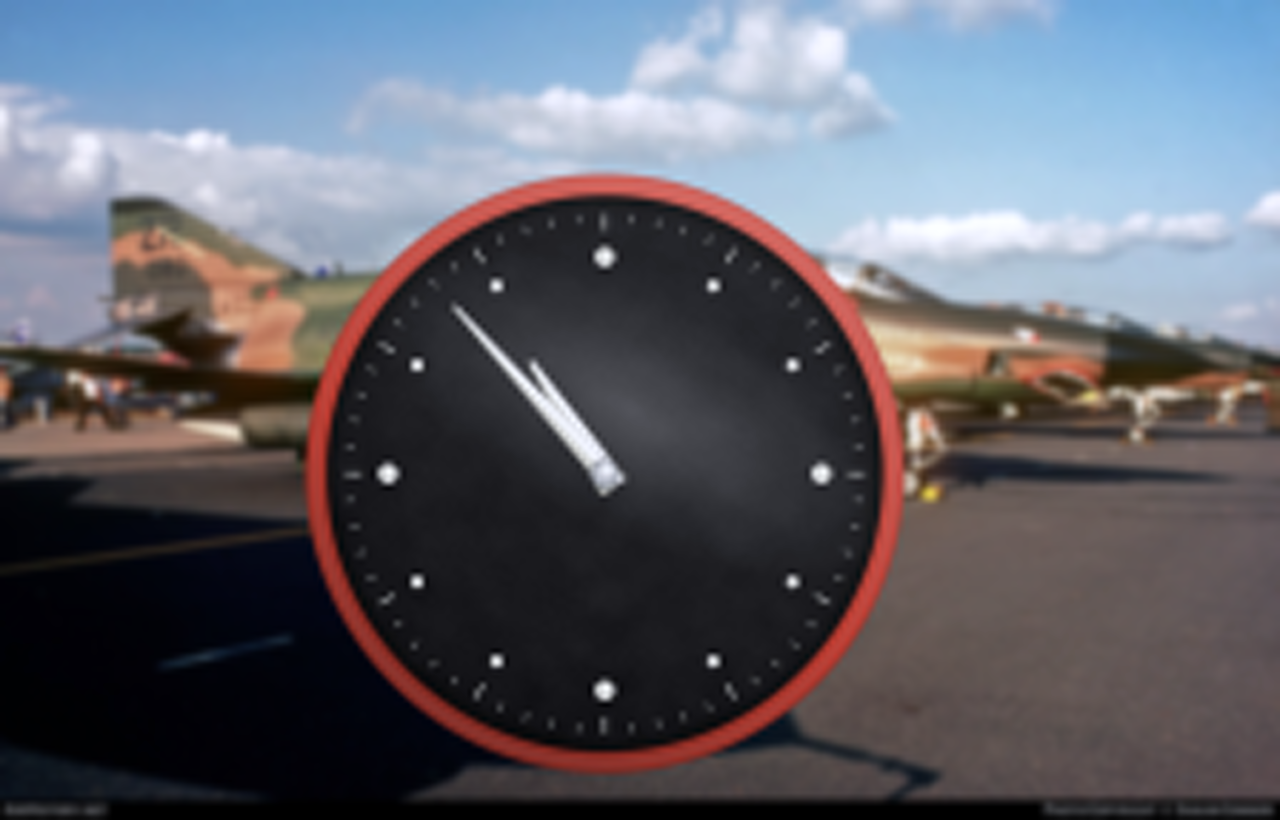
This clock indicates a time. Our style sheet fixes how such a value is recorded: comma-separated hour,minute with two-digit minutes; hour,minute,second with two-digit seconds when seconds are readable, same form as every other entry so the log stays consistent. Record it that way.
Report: 10,53
